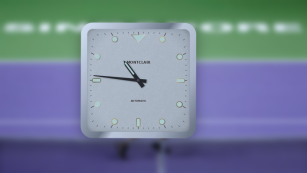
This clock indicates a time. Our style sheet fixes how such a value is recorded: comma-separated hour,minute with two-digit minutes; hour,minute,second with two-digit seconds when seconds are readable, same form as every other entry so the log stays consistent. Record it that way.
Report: 10,46
